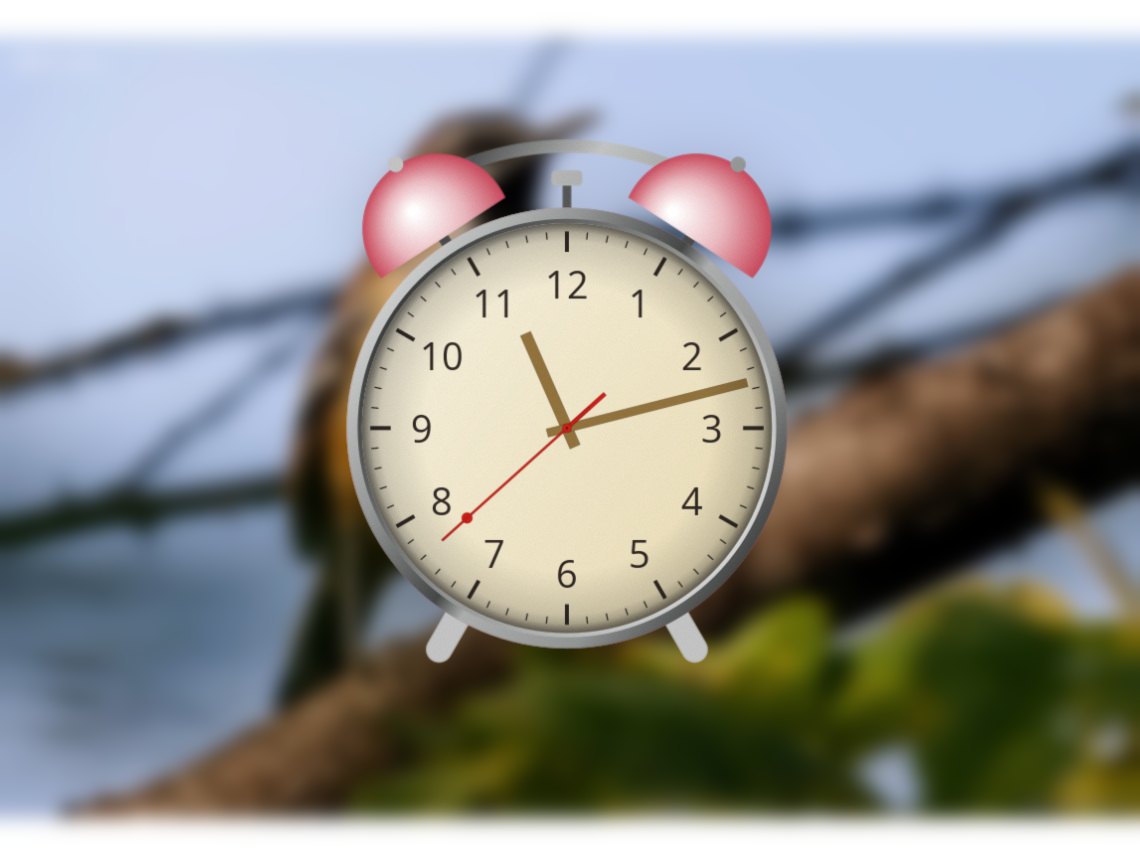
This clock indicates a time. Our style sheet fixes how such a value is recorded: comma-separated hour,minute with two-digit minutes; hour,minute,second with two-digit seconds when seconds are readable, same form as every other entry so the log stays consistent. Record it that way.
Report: 11,12,38
